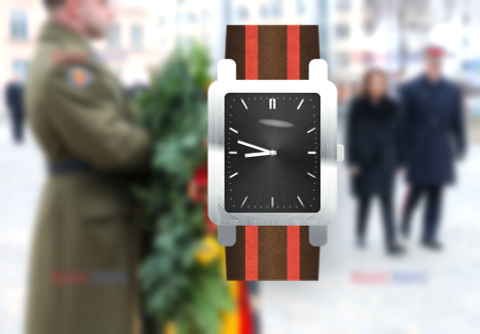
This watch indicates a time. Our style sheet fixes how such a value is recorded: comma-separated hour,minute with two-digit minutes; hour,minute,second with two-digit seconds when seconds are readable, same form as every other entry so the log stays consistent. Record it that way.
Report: 8,48
